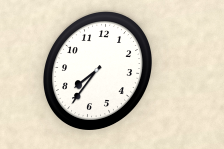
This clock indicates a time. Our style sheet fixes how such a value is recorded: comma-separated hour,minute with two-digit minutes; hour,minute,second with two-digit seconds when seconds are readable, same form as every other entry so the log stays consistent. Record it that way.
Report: 7,35
